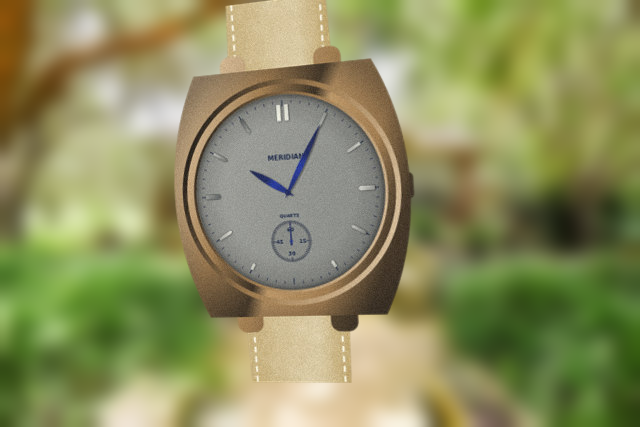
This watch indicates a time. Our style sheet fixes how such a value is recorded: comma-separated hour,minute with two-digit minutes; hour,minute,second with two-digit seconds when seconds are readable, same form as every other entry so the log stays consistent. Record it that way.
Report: 10,05
